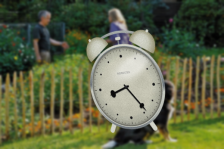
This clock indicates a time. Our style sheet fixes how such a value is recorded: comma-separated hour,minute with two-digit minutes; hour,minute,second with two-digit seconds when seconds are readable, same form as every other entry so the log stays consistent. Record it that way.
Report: 8,24
